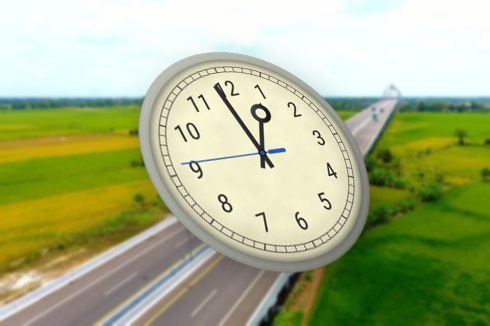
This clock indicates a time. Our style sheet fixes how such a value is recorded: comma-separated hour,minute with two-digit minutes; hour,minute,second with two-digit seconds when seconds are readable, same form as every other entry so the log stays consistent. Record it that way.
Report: 12,58,46
